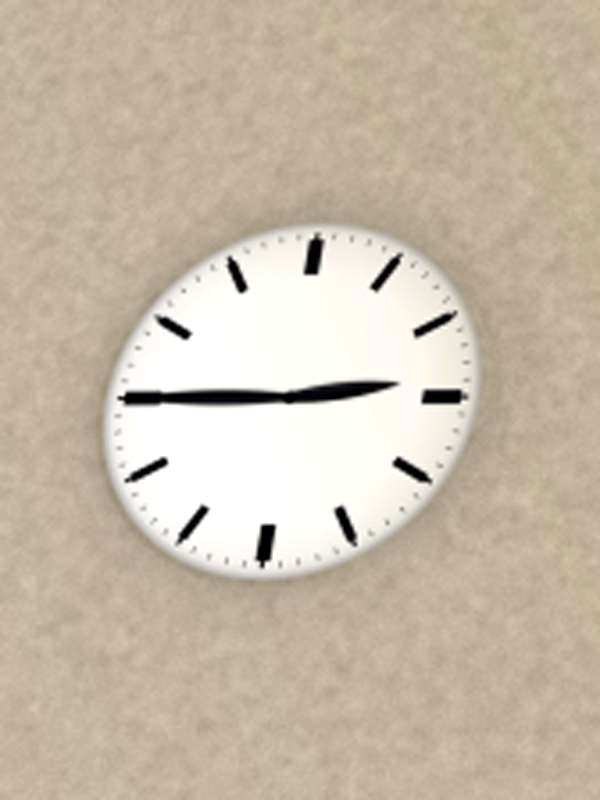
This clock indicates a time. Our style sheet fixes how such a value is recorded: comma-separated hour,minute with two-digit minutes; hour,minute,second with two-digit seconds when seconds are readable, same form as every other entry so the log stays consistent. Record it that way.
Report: 2,45
